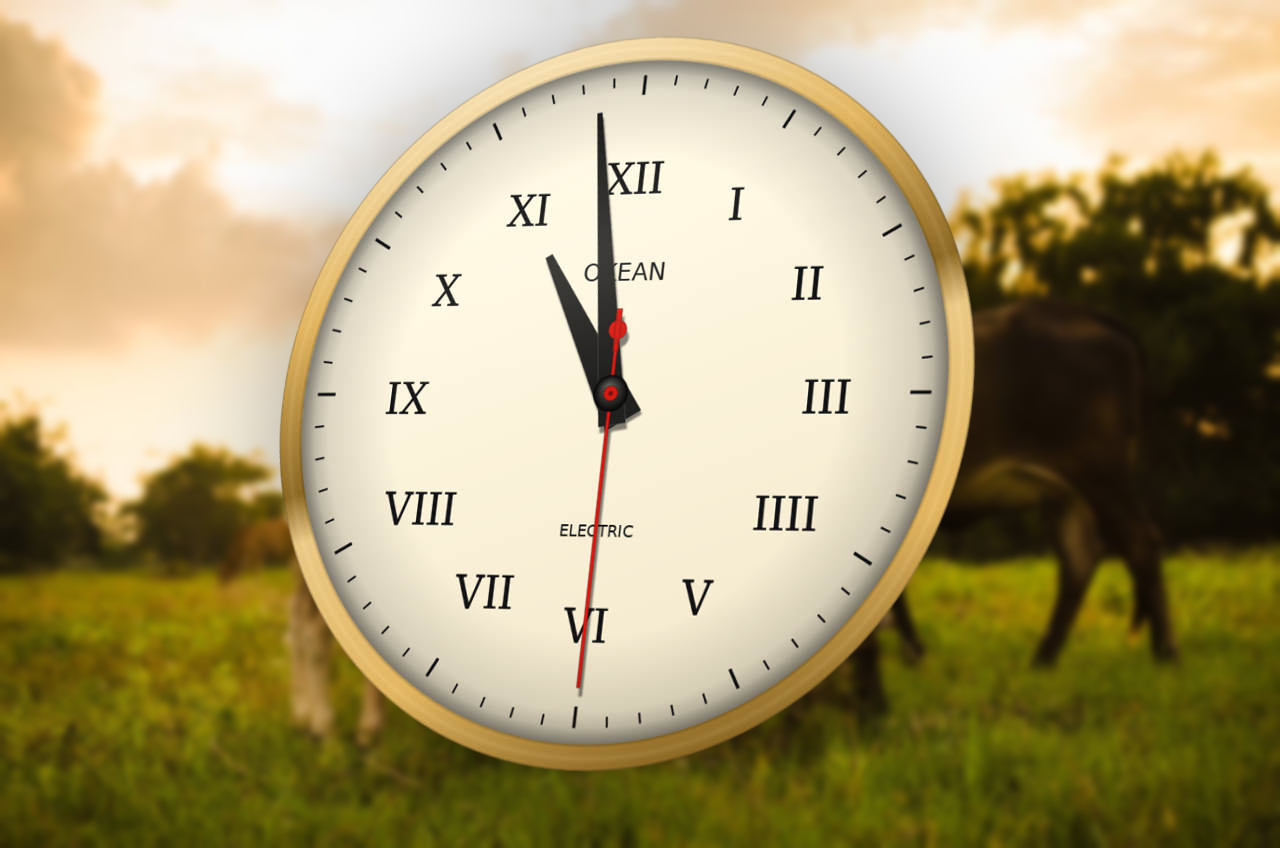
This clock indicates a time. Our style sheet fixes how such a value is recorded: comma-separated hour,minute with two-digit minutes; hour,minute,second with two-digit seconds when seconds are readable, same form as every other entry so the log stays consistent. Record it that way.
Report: 10,58,30
